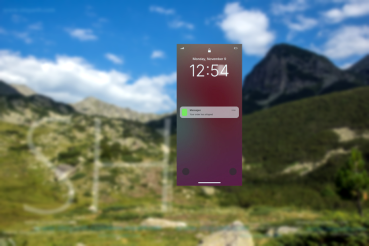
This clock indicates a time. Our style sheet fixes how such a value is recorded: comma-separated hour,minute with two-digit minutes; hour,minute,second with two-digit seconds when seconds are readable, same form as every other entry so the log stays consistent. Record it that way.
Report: 12,54
